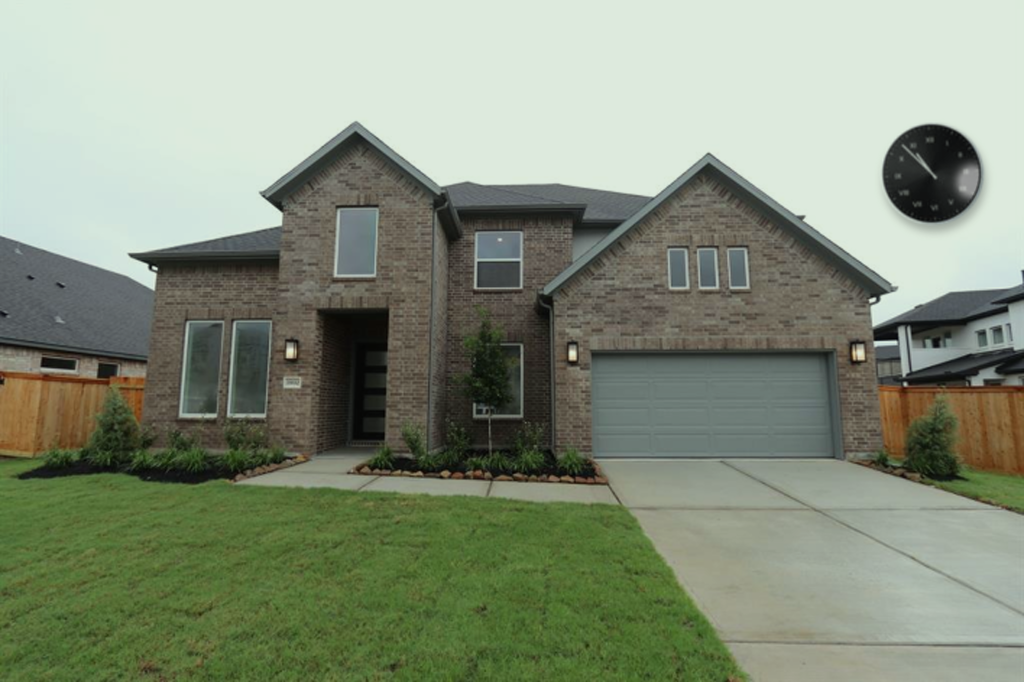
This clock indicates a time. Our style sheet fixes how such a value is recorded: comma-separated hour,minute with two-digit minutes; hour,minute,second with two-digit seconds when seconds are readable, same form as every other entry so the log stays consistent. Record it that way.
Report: 10,53
